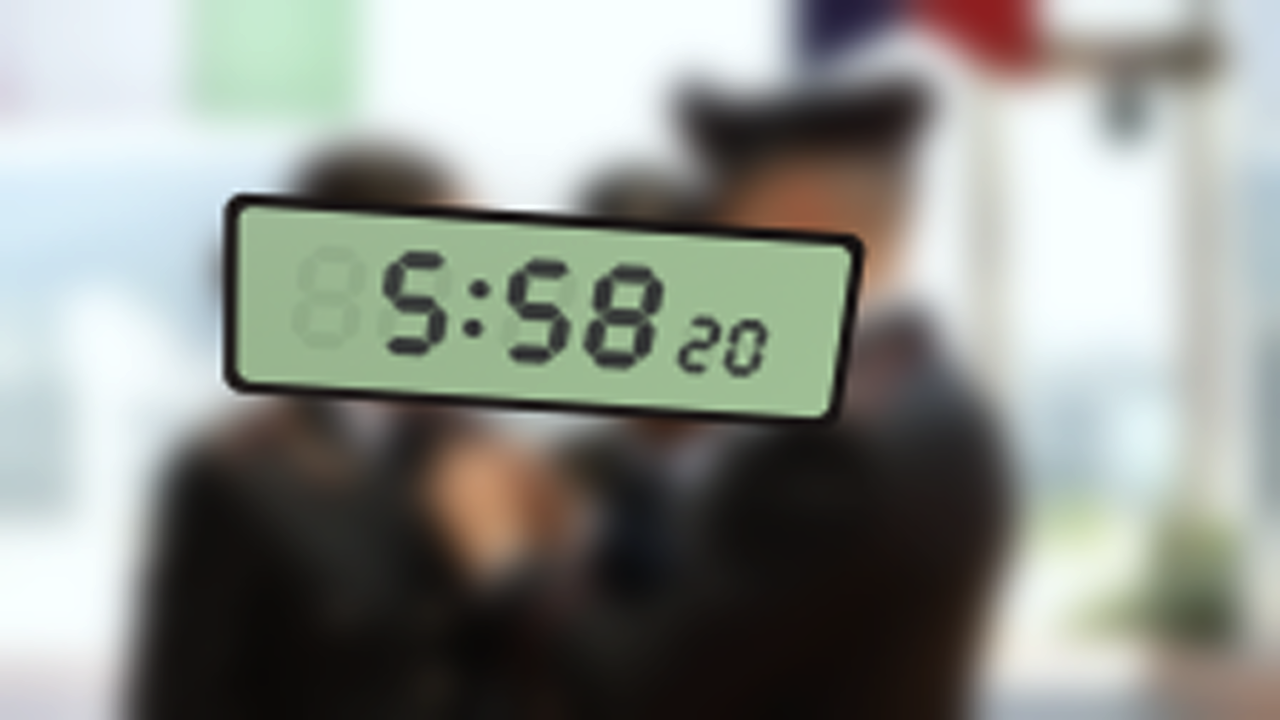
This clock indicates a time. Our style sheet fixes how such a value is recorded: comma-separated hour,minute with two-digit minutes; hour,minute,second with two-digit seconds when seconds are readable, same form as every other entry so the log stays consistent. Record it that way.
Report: 5,58,20
